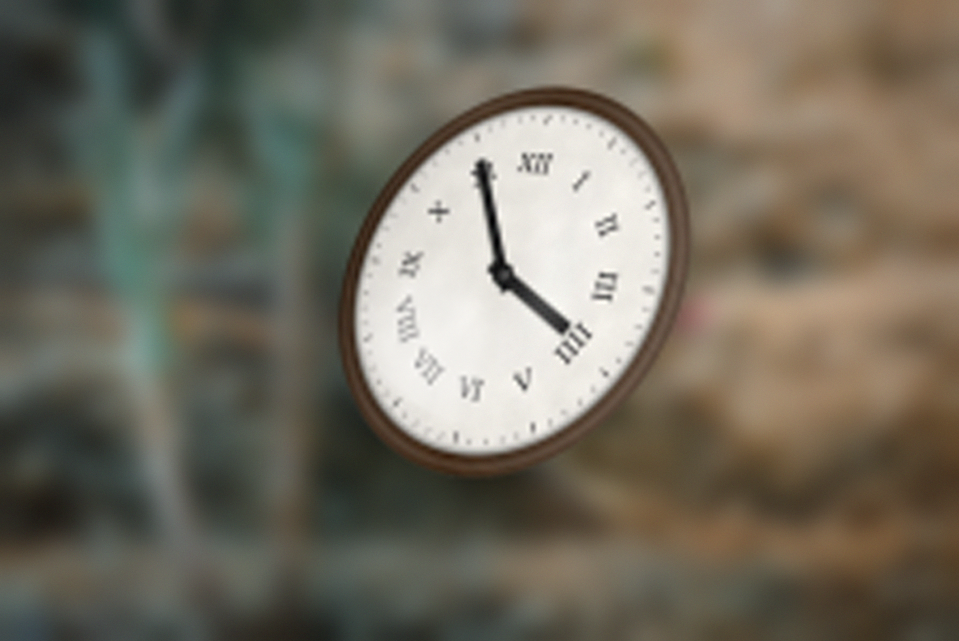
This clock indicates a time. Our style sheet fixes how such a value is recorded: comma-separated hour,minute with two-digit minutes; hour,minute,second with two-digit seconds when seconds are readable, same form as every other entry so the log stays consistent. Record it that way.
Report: 3,55
